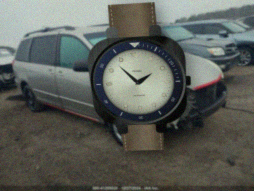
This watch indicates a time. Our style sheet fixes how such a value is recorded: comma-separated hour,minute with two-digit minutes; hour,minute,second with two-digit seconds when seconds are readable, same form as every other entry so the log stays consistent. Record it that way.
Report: 1,53
